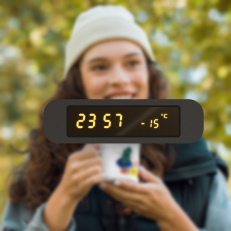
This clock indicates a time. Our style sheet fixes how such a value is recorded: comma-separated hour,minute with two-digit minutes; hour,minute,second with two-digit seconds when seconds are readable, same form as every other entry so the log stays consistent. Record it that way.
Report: 23,57
